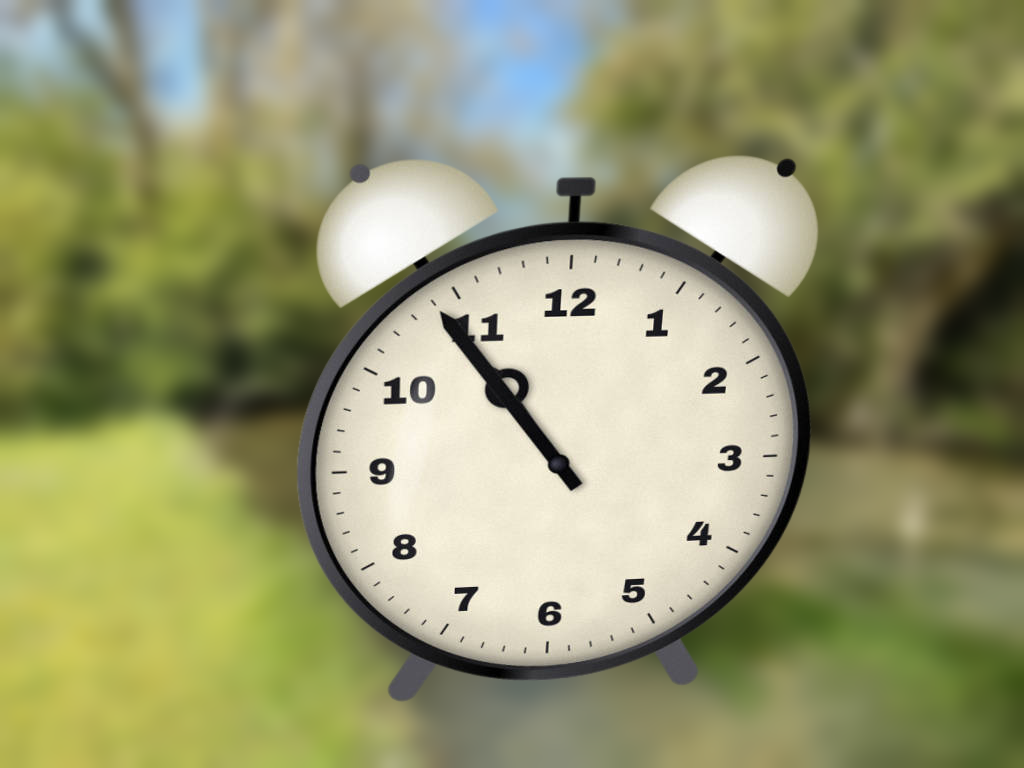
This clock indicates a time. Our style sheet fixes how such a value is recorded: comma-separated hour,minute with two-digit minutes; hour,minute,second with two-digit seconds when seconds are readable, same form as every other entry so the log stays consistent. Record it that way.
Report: 10,54
